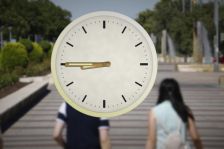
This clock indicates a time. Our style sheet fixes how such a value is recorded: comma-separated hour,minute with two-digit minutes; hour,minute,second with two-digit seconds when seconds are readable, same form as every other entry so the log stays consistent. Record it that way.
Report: 8,45
